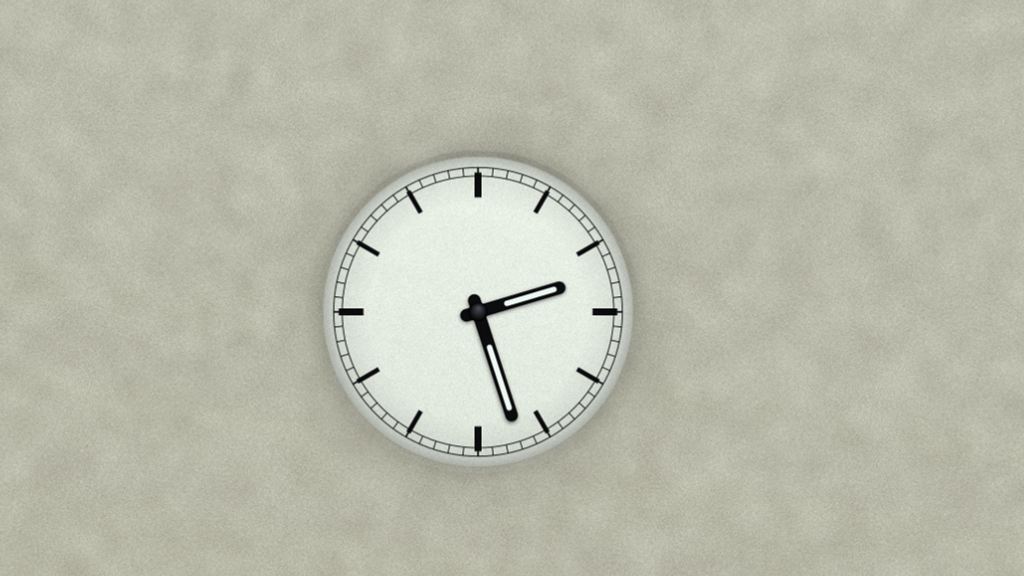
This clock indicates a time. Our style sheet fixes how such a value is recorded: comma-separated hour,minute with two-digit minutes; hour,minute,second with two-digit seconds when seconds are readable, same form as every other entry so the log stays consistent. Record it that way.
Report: 2,27
